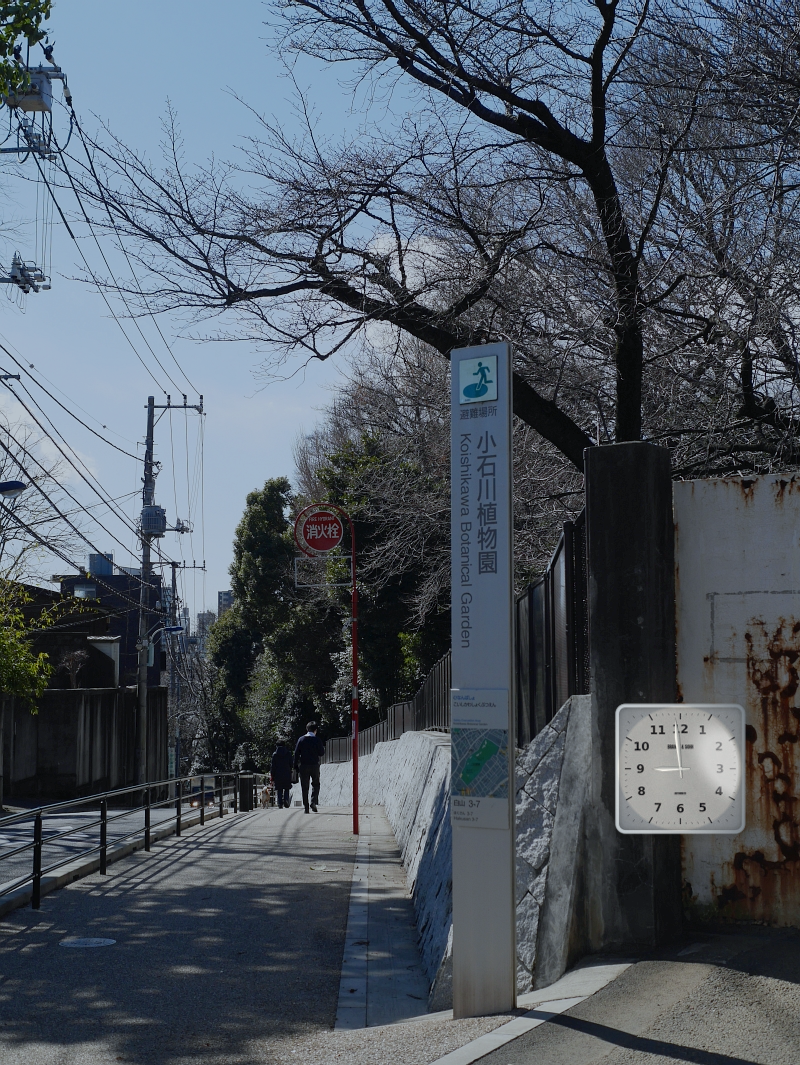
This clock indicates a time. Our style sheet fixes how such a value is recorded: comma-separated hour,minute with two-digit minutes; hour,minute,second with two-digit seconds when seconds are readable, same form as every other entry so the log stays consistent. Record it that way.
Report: 8,59
